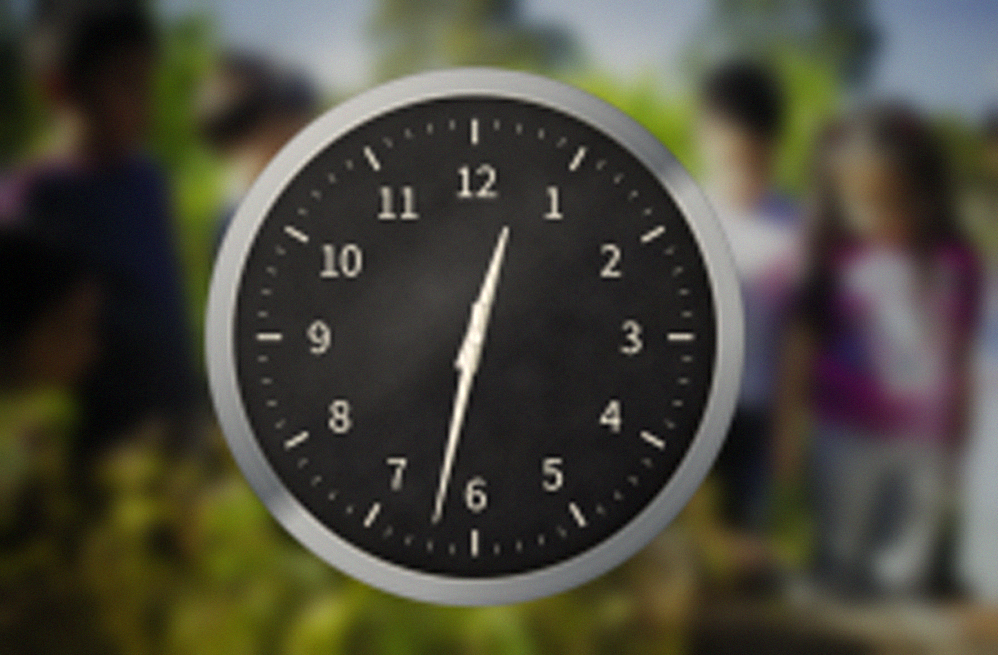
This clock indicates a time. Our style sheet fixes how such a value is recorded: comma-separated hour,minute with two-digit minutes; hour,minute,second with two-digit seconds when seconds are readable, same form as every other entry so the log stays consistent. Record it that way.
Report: 12,32
